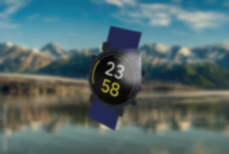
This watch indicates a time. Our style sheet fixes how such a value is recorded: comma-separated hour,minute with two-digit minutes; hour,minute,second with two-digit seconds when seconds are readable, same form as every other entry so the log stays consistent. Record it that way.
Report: 23,58
